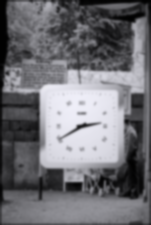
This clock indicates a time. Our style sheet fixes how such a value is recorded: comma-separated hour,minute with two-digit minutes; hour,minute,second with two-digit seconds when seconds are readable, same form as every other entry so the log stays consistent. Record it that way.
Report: 2,40
